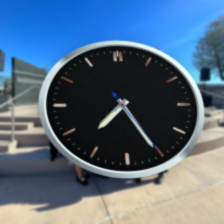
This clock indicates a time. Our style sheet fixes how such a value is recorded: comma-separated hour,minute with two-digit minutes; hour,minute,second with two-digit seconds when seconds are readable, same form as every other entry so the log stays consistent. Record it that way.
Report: 7,25,25
